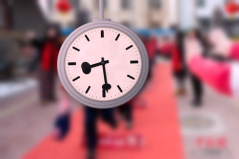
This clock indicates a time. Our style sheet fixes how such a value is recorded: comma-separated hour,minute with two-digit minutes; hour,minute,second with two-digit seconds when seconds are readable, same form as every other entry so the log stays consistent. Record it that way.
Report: 8,29
